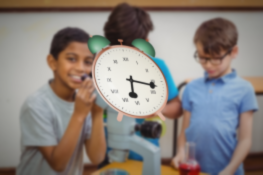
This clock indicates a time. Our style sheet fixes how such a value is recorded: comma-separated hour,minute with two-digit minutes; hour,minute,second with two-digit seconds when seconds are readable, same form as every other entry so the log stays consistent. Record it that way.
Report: 6,17
